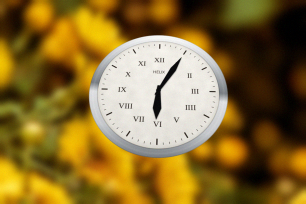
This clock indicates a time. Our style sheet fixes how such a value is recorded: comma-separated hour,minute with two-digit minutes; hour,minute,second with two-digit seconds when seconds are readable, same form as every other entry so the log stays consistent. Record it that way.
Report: 6,05
